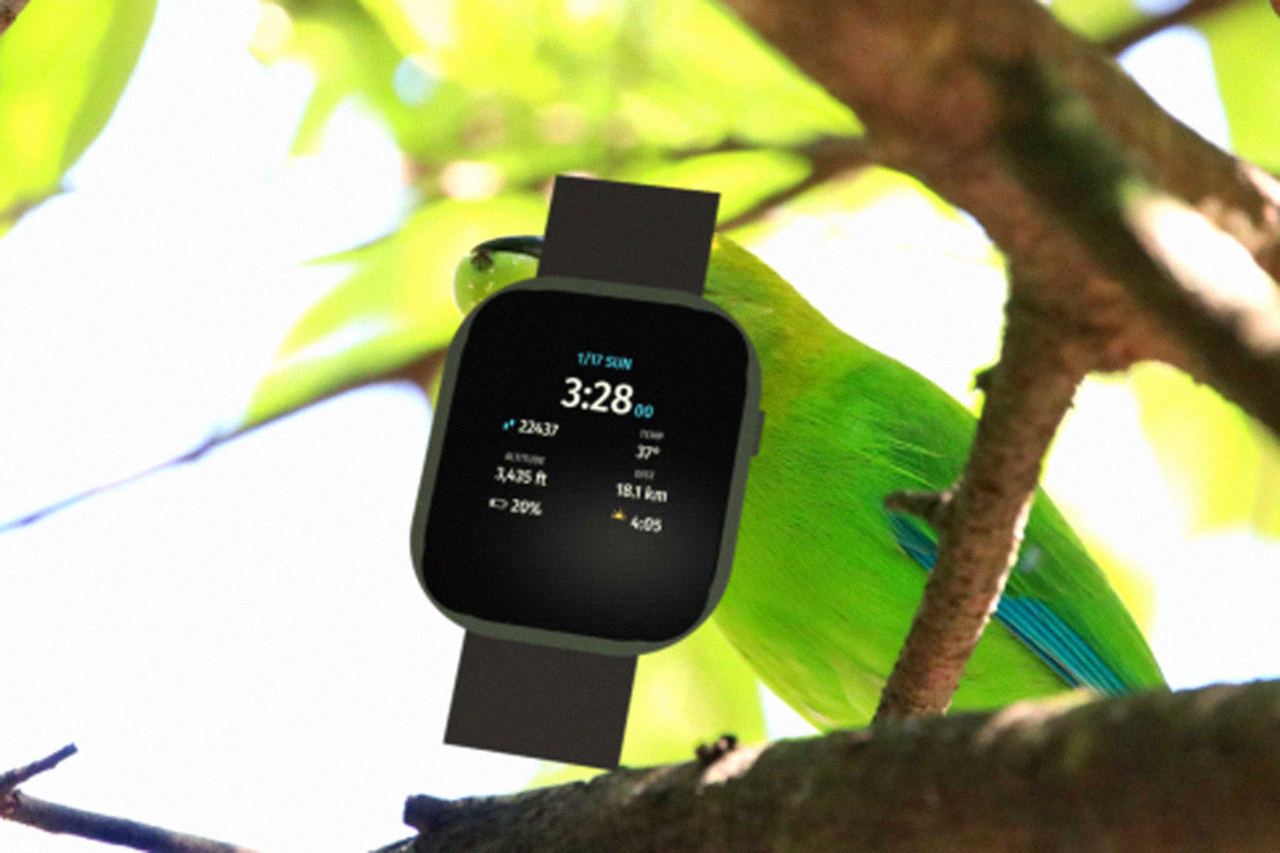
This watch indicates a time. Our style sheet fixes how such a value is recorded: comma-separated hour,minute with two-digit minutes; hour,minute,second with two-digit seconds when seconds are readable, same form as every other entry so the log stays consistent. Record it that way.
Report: 3,28
